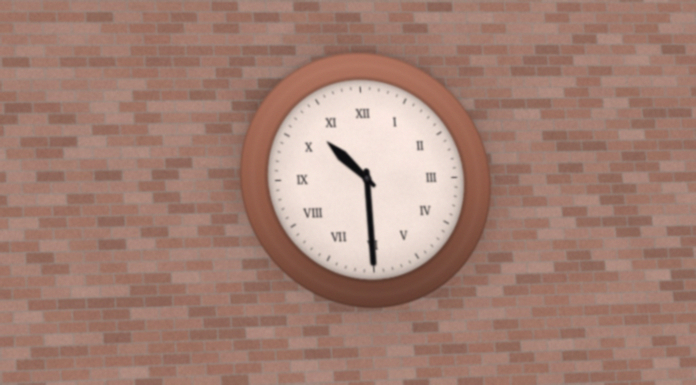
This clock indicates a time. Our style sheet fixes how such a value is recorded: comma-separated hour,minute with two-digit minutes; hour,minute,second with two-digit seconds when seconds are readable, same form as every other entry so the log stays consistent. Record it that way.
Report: 10,30
